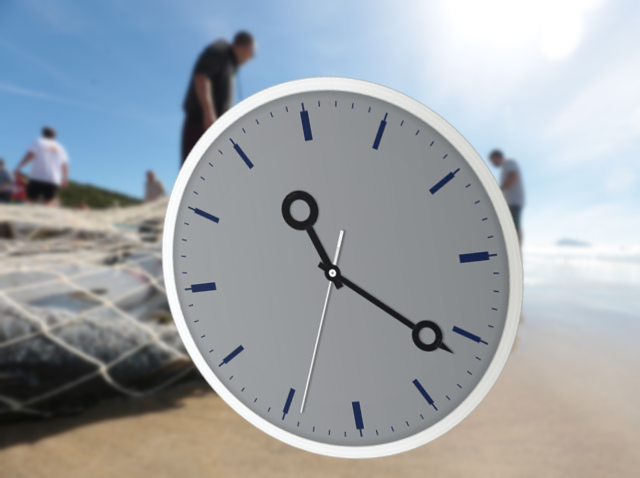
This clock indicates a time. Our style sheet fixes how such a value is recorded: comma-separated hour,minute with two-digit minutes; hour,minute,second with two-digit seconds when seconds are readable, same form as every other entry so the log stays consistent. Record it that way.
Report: 11,21,34
